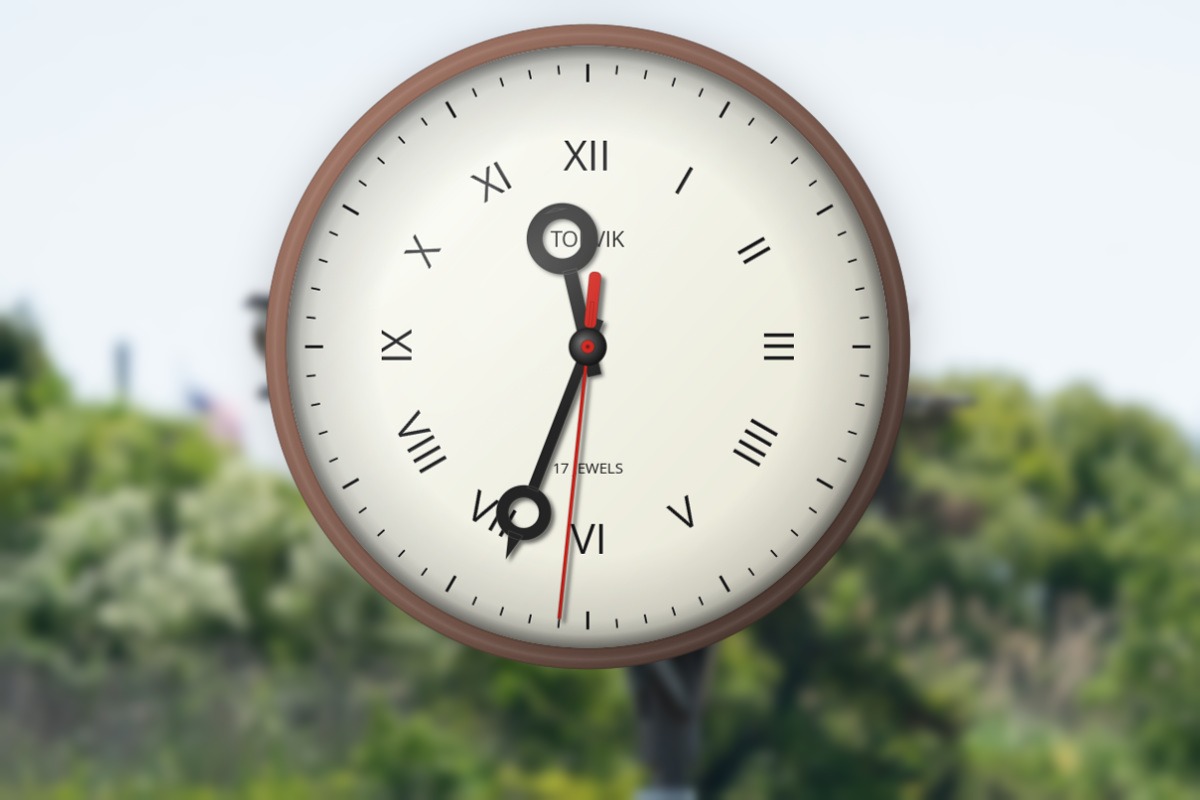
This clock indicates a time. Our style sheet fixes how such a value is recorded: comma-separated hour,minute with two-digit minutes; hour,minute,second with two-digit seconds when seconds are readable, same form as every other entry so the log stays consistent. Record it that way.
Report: 11,33,31
